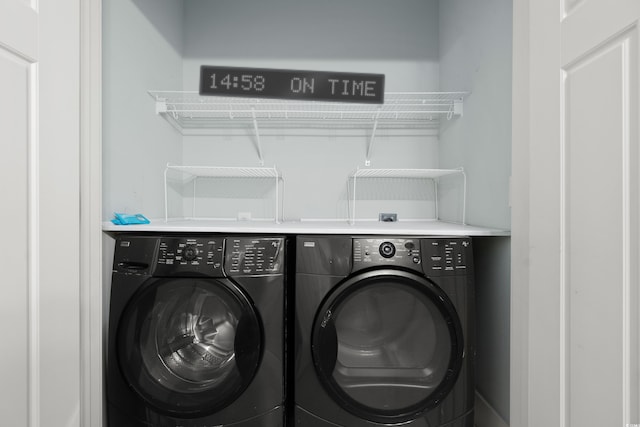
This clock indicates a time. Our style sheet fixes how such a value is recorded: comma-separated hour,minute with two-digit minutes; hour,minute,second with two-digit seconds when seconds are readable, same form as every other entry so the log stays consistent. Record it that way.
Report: 14,58
